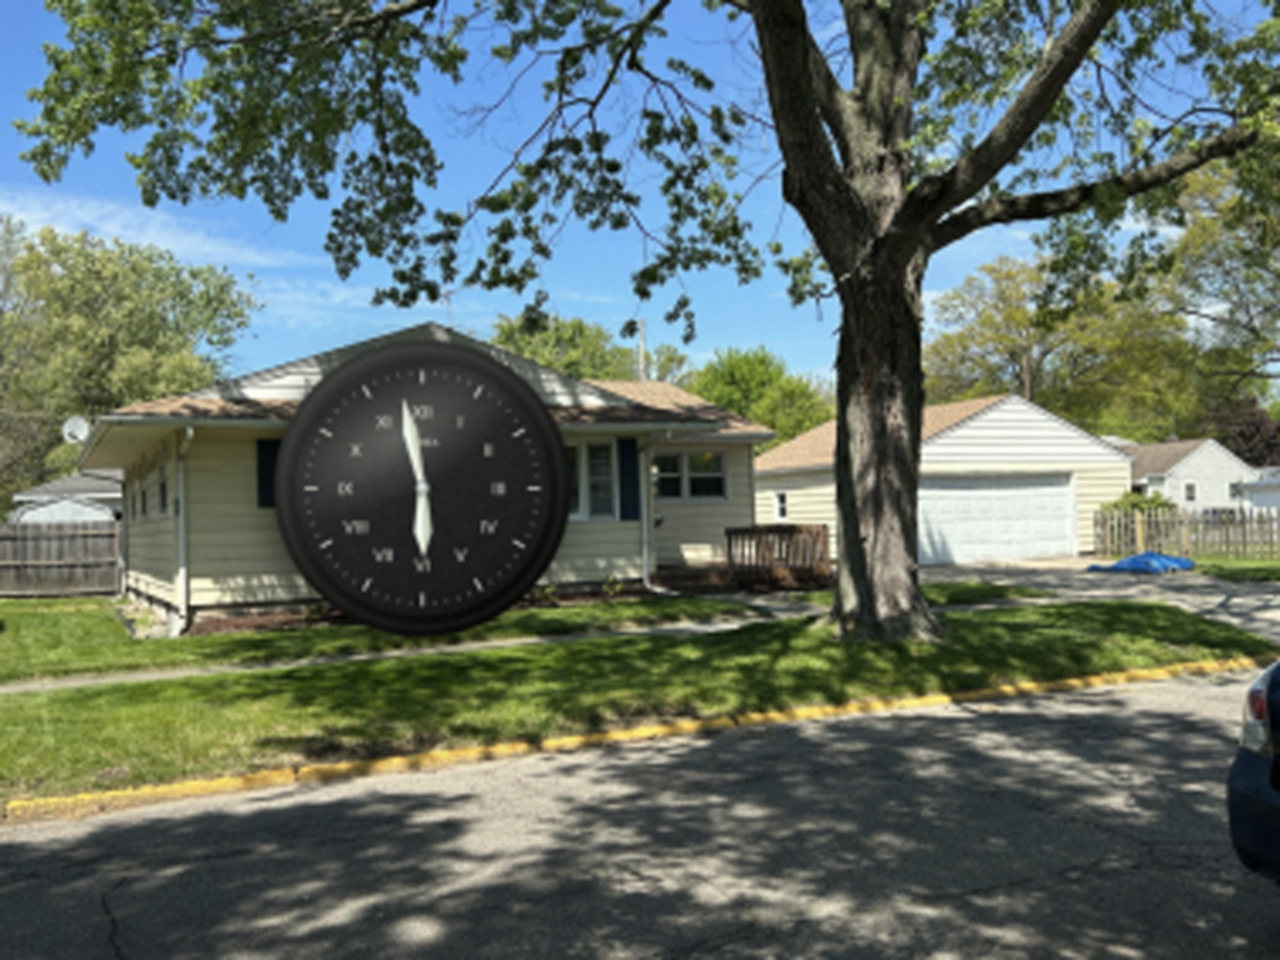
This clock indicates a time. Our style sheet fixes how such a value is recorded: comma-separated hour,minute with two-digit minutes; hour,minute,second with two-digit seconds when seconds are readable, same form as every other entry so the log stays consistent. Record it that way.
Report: 5,58
